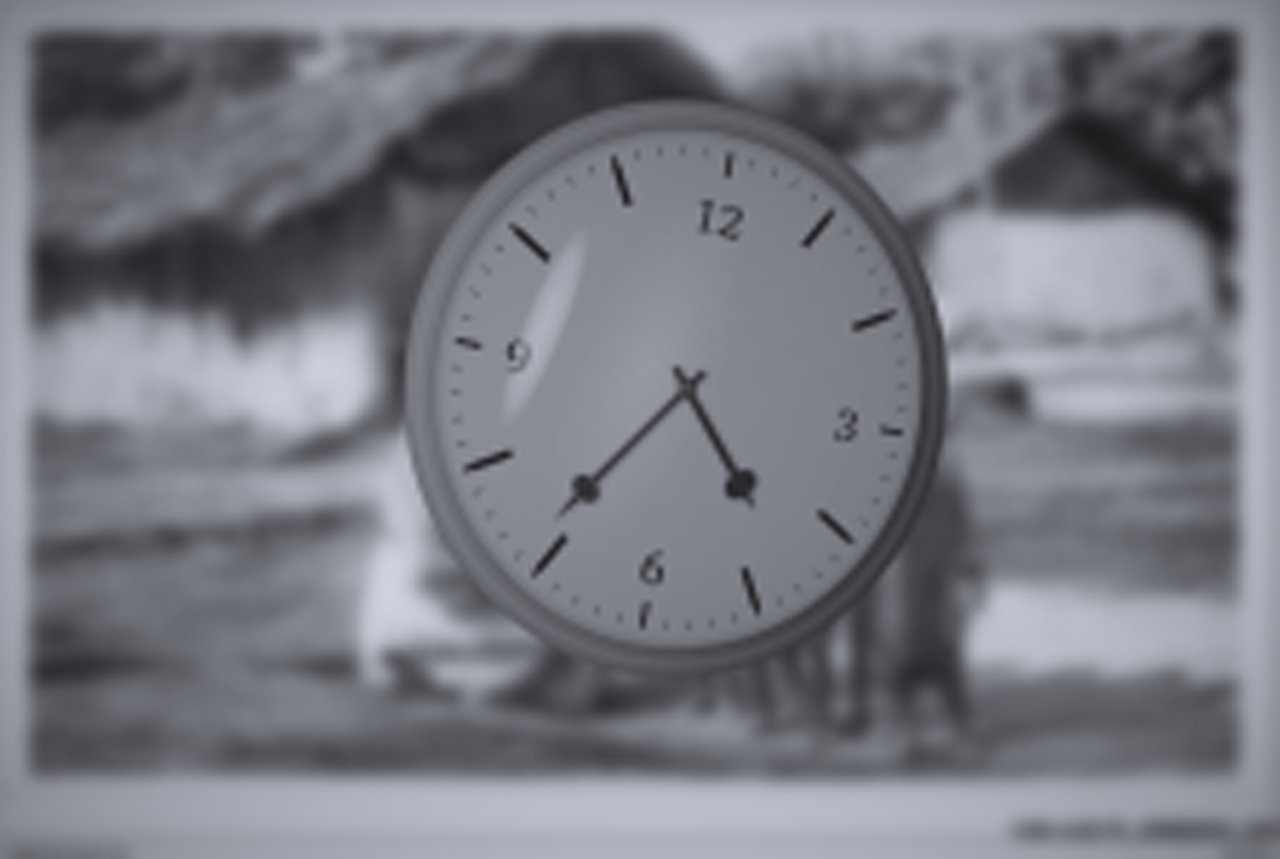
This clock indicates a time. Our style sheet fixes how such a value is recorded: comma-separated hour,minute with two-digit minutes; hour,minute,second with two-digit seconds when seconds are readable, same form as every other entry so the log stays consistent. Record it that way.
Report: 4,36
